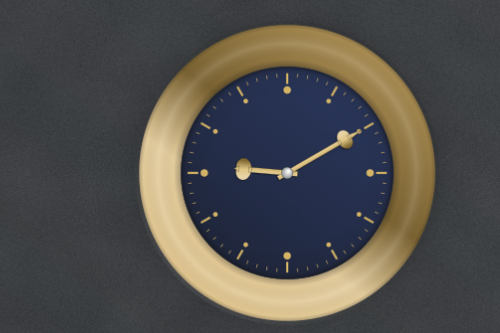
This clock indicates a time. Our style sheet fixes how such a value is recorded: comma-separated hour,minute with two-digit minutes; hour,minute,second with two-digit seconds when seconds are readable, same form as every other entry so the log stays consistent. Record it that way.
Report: 9,10
